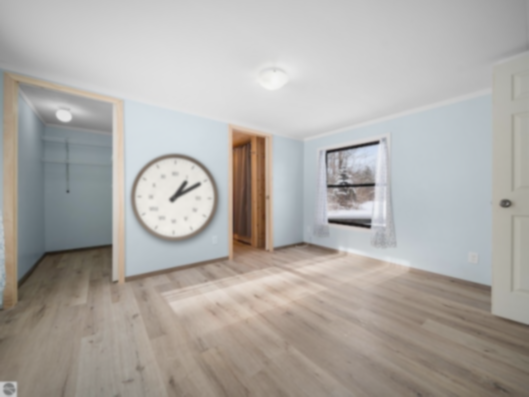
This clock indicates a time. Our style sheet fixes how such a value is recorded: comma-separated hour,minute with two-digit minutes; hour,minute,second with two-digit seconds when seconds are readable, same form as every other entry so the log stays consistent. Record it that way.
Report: 1,10
